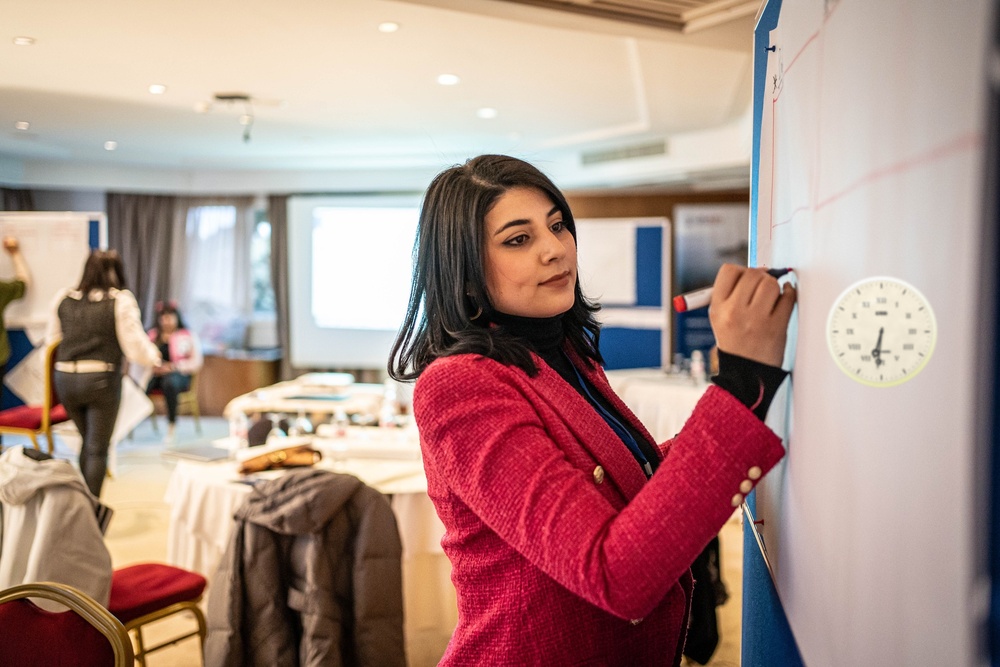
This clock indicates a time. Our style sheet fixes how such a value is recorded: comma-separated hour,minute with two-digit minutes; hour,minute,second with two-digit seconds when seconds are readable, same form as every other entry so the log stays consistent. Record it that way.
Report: 6,31
